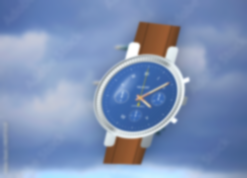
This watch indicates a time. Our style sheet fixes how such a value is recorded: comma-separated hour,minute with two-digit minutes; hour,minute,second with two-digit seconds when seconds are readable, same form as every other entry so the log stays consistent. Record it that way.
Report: 4,09
